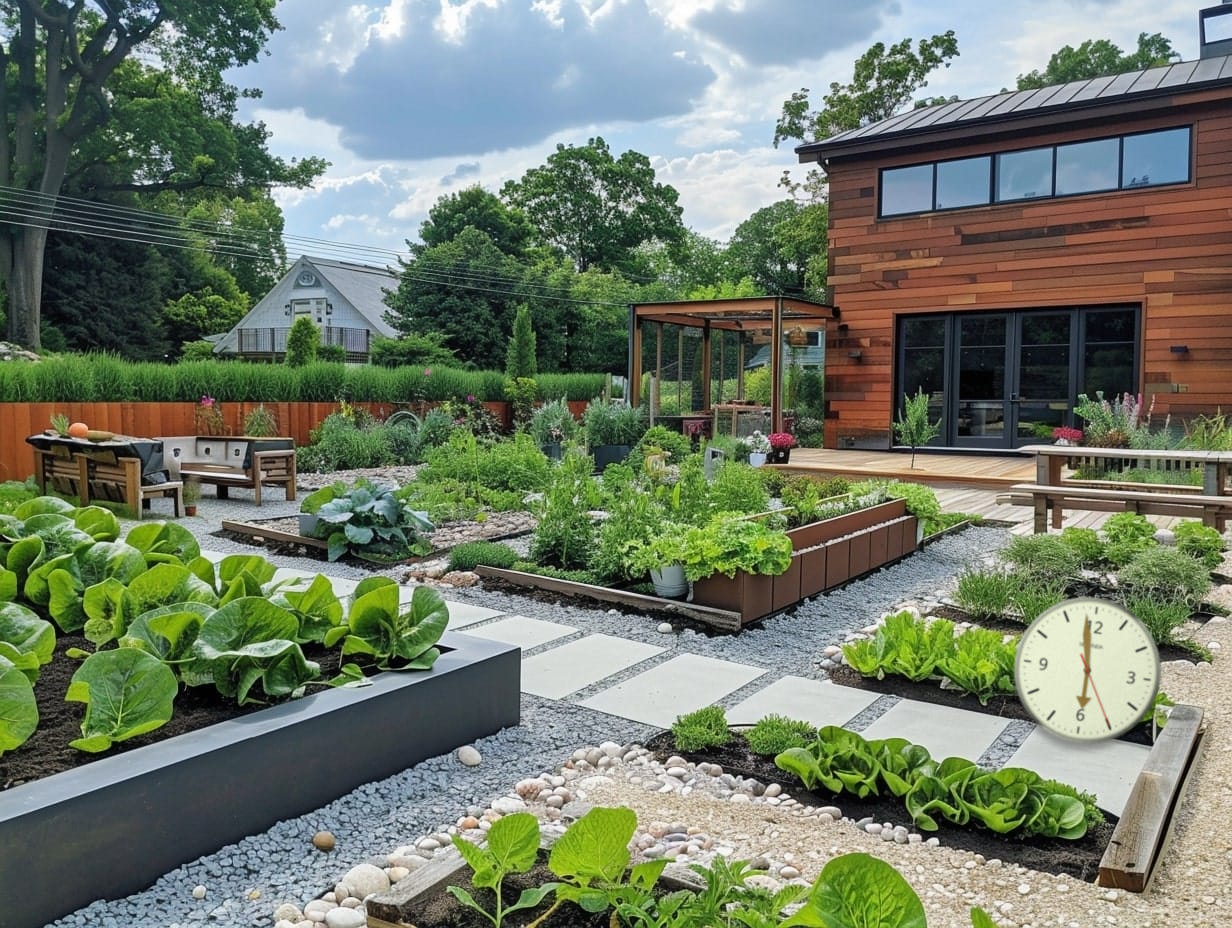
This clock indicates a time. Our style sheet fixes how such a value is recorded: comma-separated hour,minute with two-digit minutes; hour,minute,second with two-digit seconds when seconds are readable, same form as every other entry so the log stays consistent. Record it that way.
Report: 5,58,25
